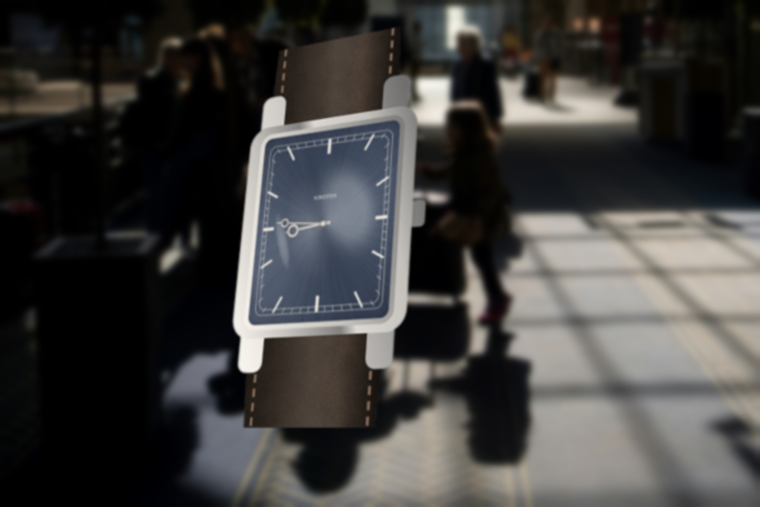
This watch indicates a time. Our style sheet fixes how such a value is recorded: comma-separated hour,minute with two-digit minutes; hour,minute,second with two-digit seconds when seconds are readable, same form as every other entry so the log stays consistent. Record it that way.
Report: 8,46
